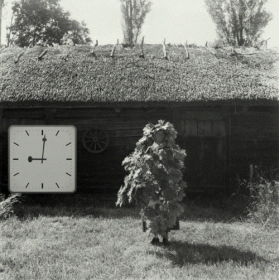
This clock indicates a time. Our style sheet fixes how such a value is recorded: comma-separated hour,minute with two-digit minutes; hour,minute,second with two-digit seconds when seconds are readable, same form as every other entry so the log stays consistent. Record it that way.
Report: 9,01
